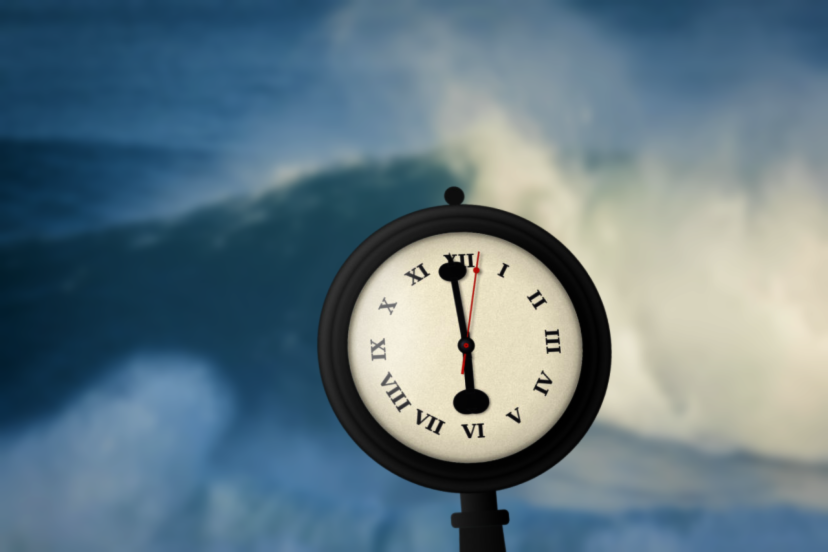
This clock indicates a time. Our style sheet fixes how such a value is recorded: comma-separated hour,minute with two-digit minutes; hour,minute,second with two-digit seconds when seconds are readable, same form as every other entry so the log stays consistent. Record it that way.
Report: 5,59,02
